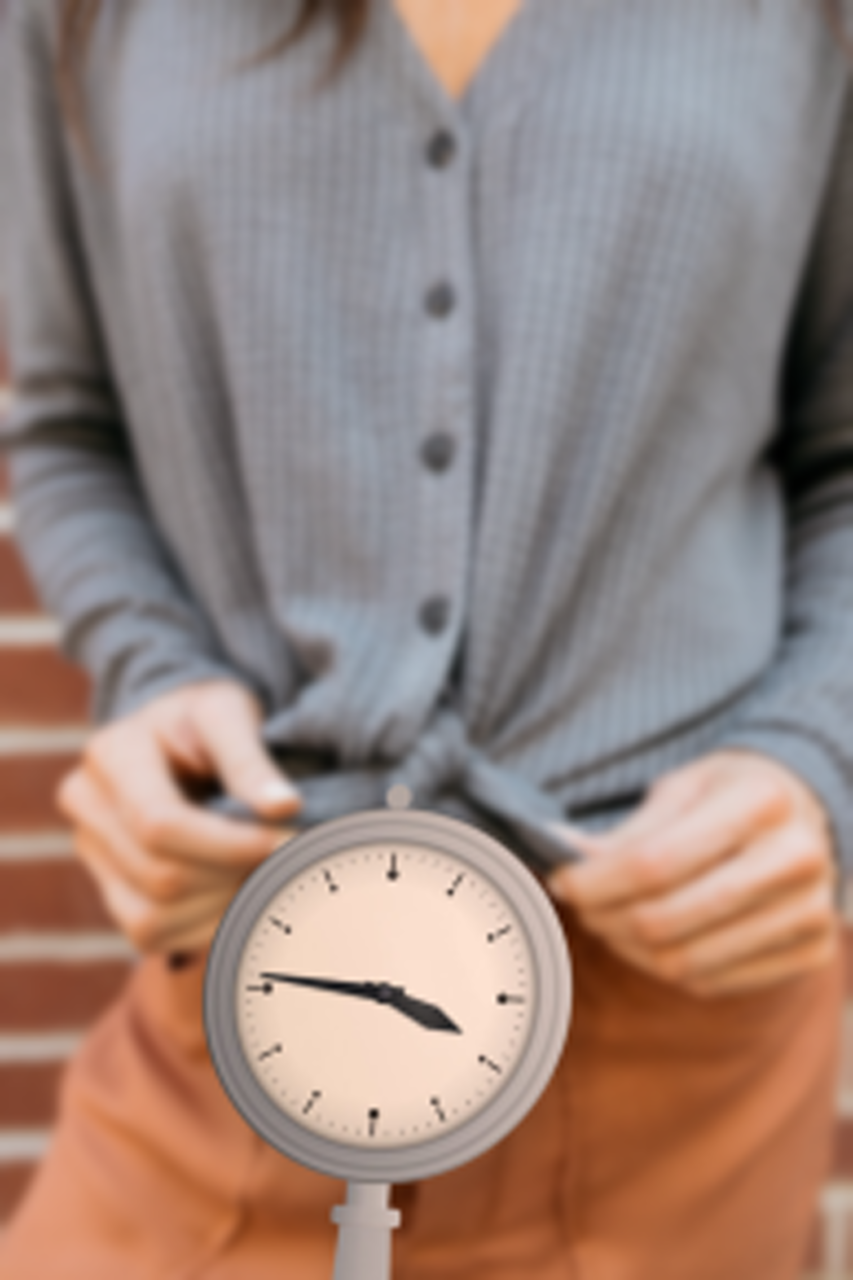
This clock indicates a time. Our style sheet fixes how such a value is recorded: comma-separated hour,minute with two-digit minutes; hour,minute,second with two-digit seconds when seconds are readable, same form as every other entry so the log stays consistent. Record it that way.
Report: 3,46
